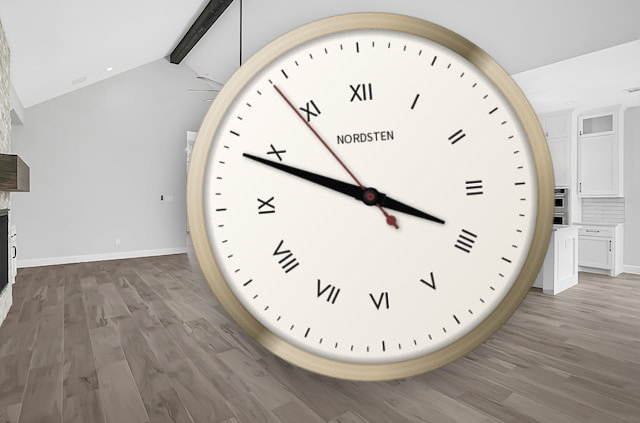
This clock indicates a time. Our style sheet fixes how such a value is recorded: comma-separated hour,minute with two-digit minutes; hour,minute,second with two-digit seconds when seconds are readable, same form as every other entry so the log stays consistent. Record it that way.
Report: 3,48,54
